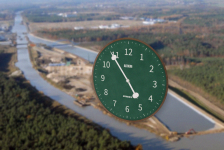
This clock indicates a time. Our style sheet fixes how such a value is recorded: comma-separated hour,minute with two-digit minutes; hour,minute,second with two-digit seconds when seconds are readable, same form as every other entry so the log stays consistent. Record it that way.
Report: 4,54
